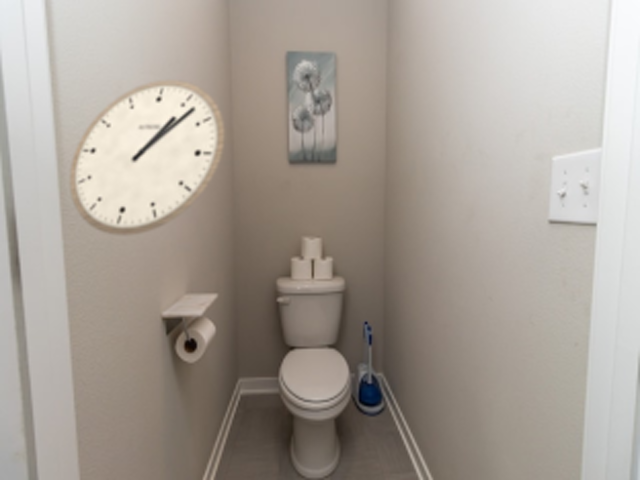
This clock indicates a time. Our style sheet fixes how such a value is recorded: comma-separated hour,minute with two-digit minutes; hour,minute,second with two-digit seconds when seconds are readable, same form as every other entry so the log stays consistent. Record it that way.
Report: 1,07
